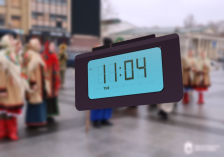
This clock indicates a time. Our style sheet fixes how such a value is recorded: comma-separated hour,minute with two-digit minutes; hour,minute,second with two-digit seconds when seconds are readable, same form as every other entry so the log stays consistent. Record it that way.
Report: 11,04
